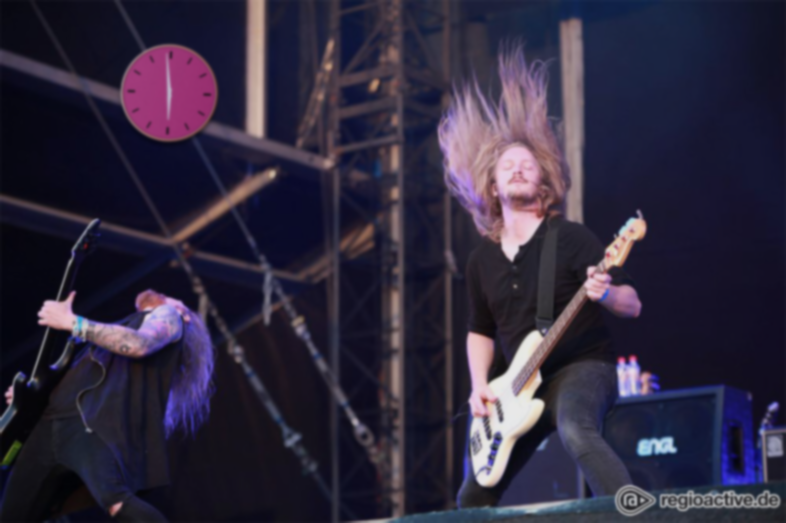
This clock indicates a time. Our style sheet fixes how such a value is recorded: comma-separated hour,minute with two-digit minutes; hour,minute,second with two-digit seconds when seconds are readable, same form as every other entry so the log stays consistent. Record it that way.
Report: 5,59
